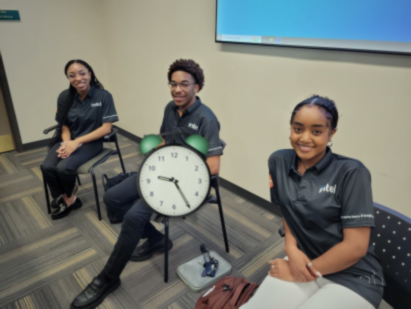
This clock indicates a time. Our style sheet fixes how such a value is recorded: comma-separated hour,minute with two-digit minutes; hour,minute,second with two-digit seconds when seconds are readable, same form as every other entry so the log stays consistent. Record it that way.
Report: 9,25
